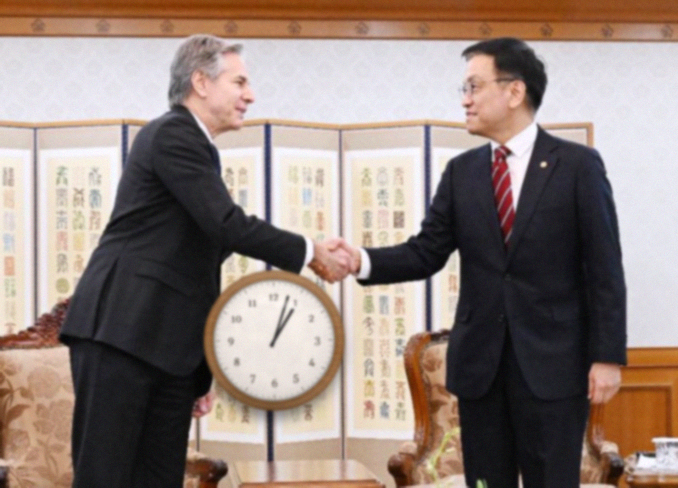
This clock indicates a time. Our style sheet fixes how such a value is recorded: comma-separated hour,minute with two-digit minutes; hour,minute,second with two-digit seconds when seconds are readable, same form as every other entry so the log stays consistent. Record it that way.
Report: 1,03
